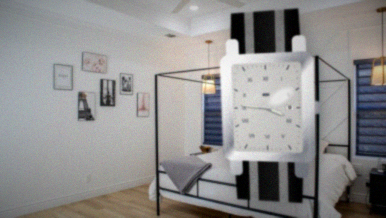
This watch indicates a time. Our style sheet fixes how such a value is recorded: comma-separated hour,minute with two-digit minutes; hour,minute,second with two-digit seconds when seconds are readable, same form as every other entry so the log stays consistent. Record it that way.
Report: 3,46
